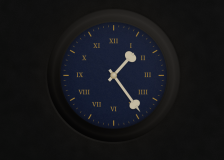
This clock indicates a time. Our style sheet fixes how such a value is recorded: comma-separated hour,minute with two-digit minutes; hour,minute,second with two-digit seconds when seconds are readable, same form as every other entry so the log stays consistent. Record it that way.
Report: 1,24
